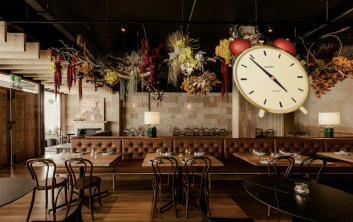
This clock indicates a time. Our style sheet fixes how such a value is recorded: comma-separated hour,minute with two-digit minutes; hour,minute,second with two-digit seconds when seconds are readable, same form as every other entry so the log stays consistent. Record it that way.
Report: 4,54
